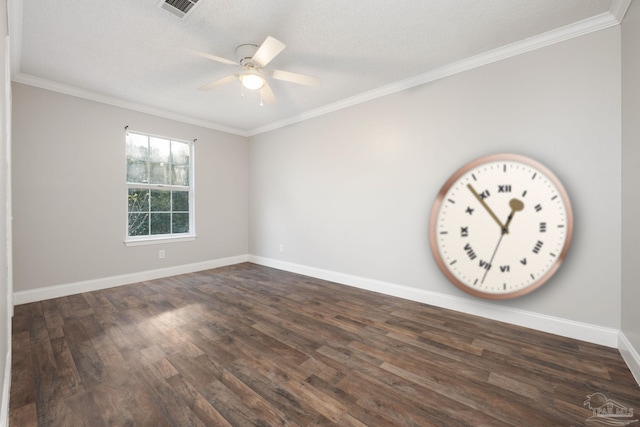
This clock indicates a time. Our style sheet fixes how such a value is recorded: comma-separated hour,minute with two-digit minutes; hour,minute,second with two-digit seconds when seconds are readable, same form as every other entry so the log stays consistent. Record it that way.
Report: 12,53,34
